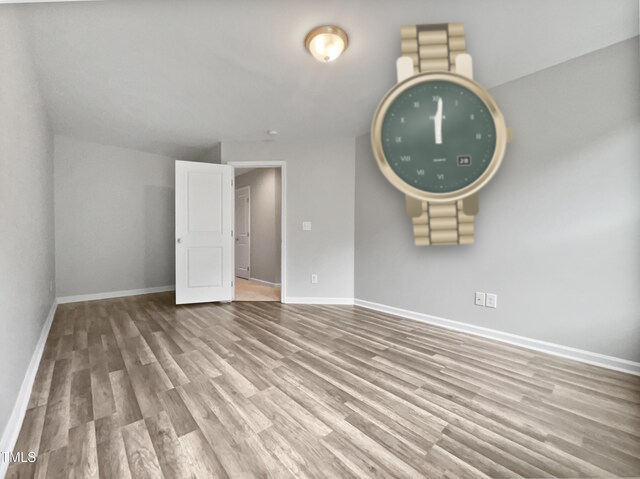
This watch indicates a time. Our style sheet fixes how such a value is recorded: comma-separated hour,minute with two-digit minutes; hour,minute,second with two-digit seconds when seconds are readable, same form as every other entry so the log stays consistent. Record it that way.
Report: 12,01
